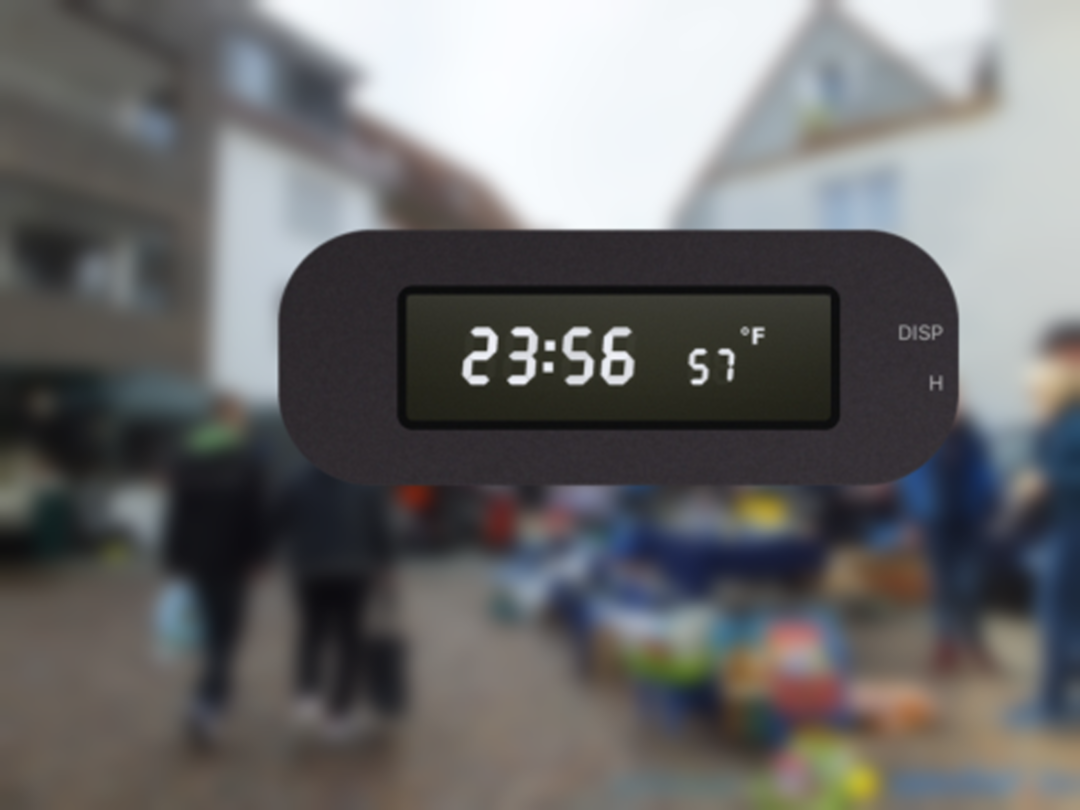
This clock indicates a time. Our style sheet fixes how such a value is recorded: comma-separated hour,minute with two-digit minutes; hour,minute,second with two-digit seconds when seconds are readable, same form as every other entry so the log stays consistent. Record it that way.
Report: 23,56
